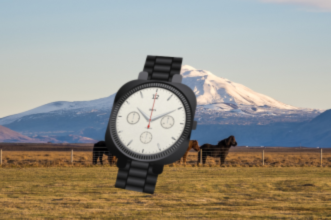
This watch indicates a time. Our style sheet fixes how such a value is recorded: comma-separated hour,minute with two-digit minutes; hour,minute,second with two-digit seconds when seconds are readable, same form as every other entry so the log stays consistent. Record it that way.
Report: 10,10
